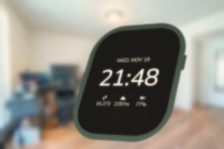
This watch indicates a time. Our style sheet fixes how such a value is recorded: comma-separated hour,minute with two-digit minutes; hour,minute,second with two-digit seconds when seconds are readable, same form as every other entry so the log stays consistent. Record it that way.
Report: 21,48
